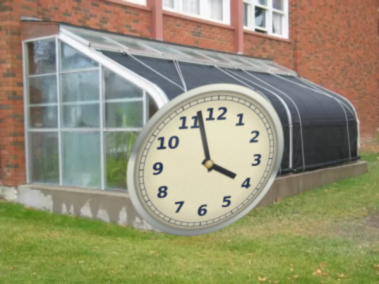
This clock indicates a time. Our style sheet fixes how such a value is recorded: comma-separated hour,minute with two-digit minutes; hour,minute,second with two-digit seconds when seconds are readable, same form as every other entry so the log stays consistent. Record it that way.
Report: 3,57
